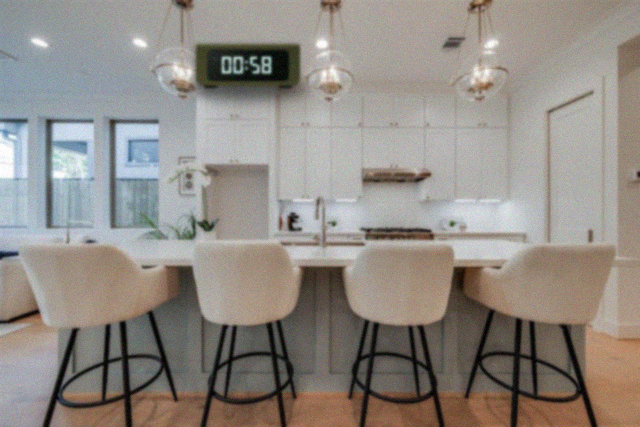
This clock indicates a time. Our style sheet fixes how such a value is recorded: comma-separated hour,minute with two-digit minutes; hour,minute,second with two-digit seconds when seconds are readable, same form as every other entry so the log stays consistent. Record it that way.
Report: 0,58
